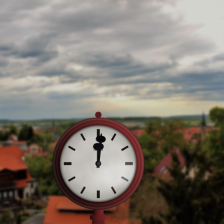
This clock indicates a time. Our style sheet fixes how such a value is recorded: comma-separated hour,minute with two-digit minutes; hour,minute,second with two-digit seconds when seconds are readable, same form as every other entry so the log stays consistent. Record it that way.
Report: 12,01
